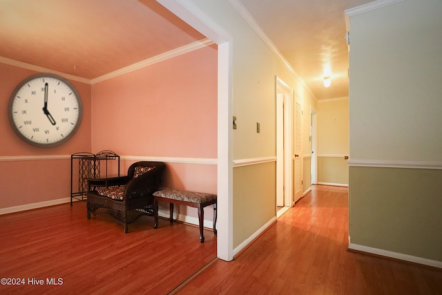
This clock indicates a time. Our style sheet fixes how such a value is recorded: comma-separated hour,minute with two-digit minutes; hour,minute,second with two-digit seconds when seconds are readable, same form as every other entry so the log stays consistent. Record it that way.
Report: 5,01
